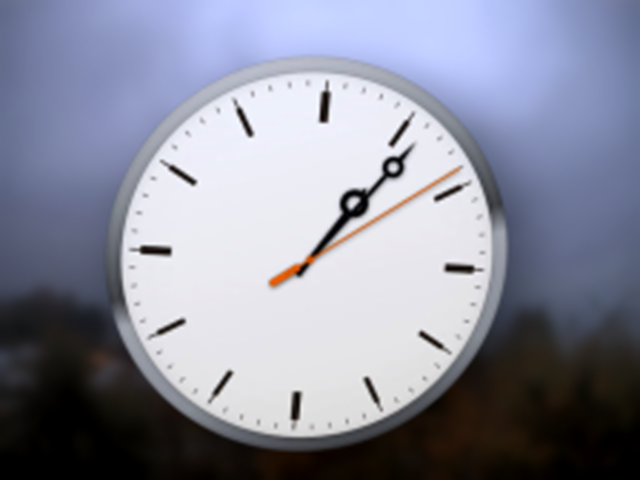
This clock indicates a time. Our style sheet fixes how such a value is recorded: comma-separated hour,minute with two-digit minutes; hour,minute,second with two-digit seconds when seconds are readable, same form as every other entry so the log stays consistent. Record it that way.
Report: 1,06,09
